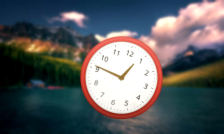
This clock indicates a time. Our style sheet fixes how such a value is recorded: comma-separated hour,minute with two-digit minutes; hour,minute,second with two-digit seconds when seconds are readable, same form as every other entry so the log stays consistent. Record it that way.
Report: 12,46
